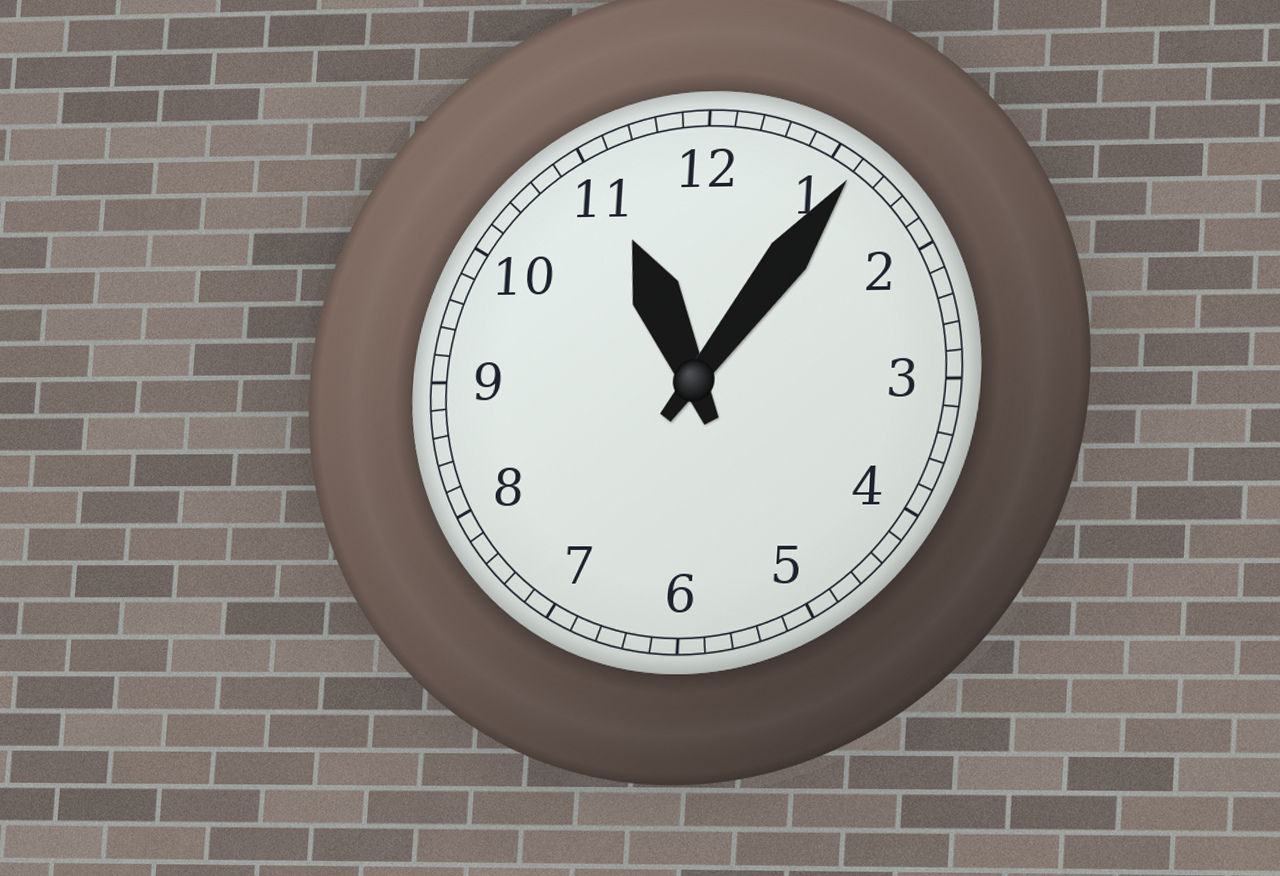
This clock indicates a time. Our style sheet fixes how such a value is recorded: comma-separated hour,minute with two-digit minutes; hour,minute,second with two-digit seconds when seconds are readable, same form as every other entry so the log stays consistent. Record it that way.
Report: 11,06
